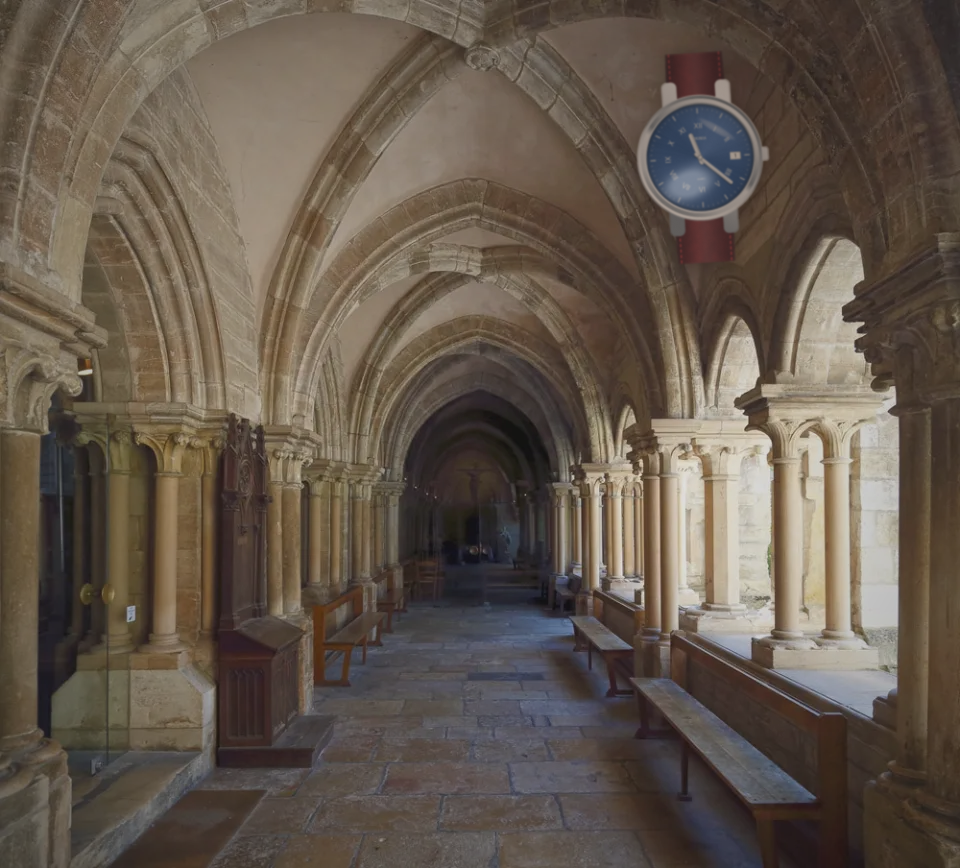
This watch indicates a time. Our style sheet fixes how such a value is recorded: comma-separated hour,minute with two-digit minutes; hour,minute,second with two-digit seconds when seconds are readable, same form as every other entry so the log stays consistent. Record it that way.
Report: 11,22
